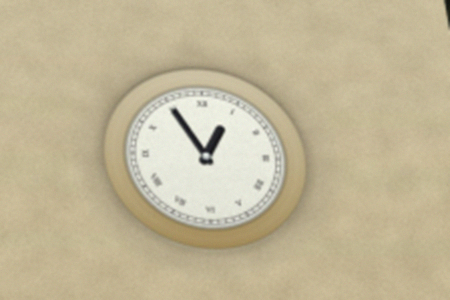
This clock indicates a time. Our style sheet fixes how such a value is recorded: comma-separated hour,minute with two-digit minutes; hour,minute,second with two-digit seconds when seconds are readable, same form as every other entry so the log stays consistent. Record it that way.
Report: 12,55
